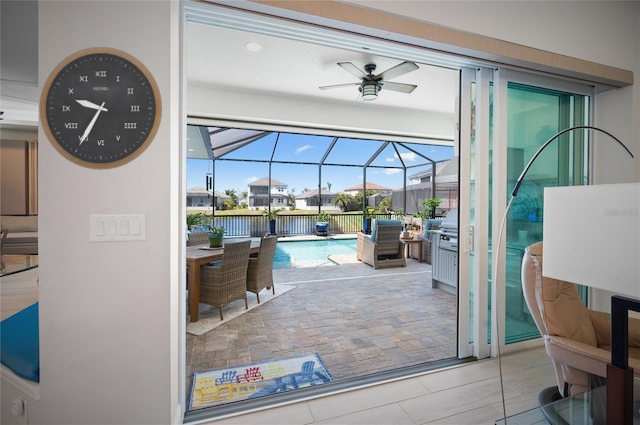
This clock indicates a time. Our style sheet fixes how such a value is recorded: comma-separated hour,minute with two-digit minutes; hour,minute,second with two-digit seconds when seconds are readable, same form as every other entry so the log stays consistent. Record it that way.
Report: 9,35
